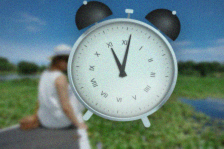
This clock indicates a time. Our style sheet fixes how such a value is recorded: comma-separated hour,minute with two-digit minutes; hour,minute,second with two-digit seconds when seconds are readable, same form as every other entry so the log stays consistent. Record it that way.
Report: 11,01
